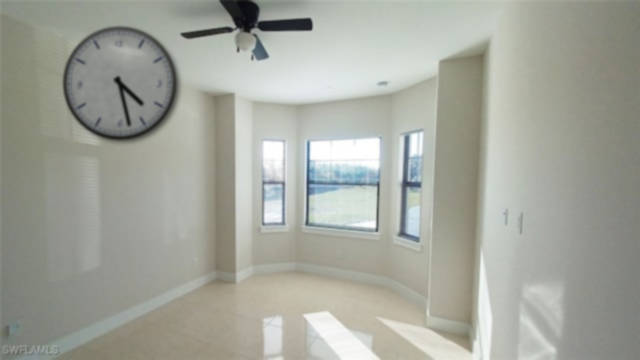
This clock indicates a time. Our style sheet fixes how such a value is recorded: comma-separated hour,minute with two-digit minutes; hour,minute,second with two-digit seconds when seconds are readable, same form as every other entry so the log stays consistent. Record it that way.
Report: 4,28
